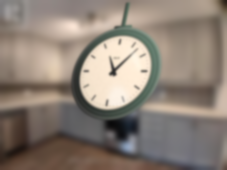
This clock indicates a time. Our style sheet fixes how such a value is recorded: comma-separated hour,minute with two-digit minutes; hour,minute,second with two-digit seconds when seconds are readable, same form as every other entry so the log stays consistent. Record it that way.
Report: 11,07
